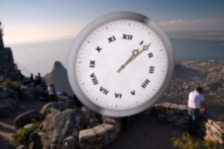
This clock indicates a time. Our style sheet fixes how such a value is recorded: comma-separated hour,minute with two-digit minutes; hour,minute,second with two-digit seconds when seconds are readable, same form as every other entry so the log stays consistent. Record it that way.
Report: 1,07
